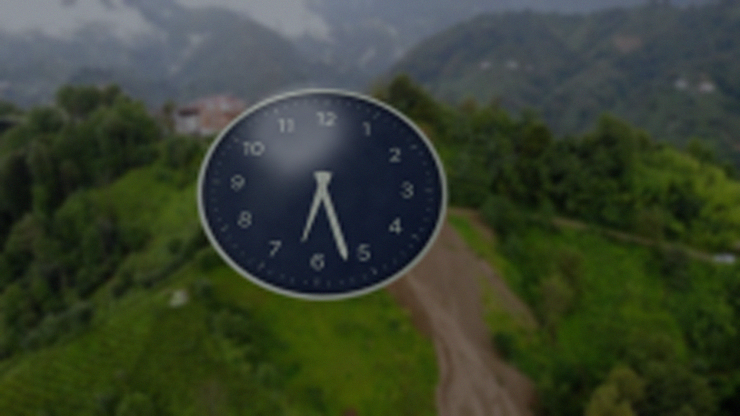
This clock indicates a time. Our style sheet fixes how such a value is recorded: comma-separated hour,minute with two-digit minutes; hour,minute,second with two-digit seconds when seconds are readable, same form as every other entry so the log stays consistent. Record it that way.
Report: 6,27
